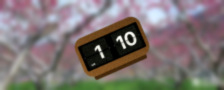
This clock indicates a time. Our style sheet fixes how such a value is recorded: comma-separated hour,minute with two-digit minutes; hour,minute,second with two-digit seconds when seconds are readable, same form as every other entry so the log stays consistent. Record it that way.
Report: 1,10
